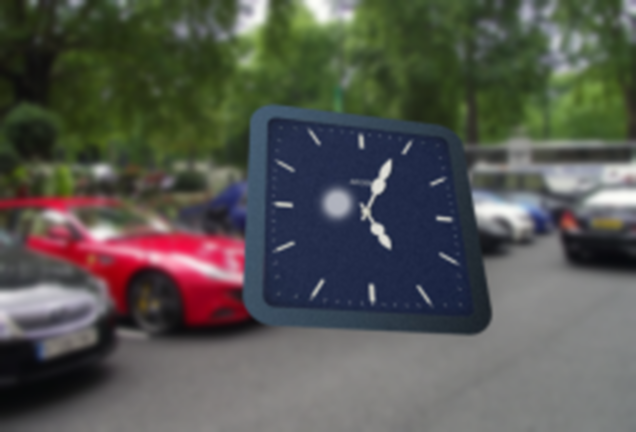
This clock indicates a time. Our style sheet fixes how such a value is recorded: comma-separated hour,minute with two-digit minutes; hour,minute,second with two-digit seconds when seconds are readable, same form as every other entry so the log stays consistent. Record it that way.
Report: 5,04
